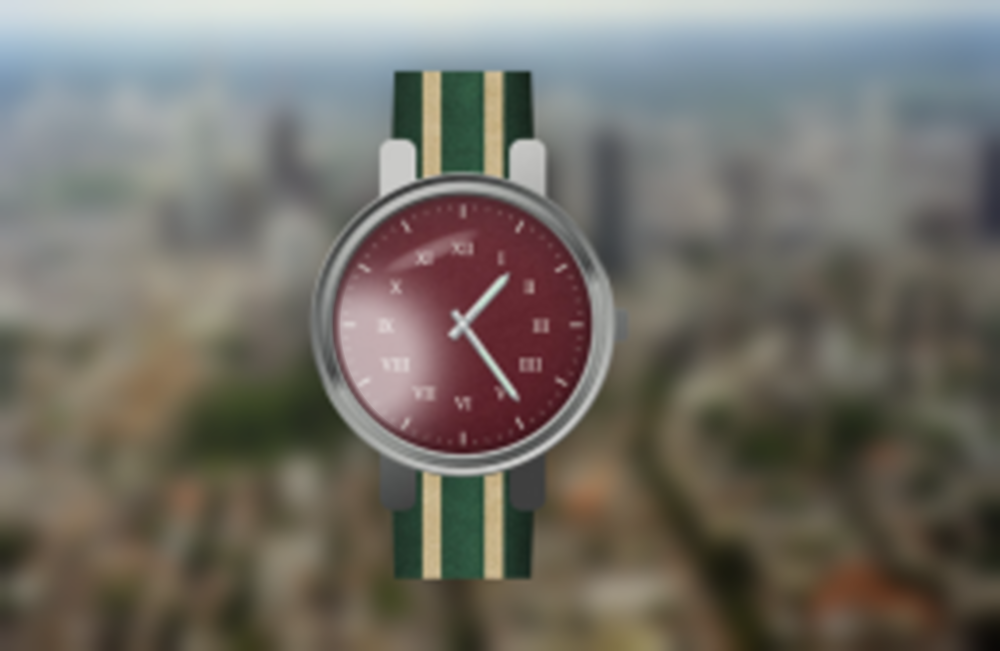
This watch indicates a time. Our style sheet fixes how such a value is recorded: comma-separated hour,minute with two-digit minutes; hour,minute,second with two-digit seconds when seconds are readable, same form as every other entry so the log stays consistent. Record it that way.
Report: 1,24
